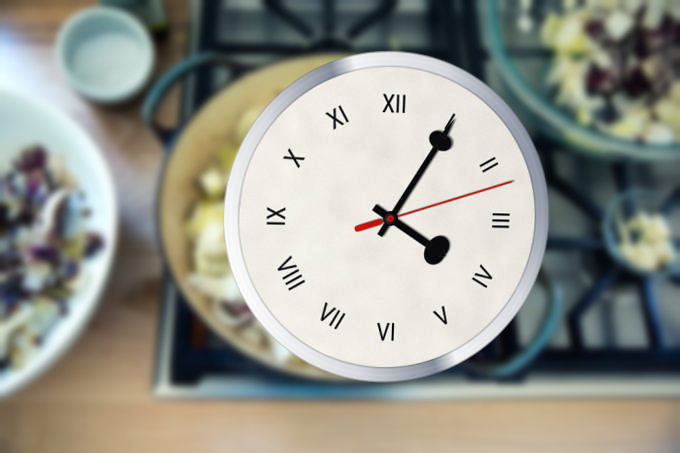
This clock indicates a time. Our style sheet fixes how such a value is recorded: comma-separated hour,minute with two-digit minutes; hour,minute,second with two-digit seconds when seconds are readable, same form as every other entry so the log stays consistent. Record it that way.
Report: 4,05,12
